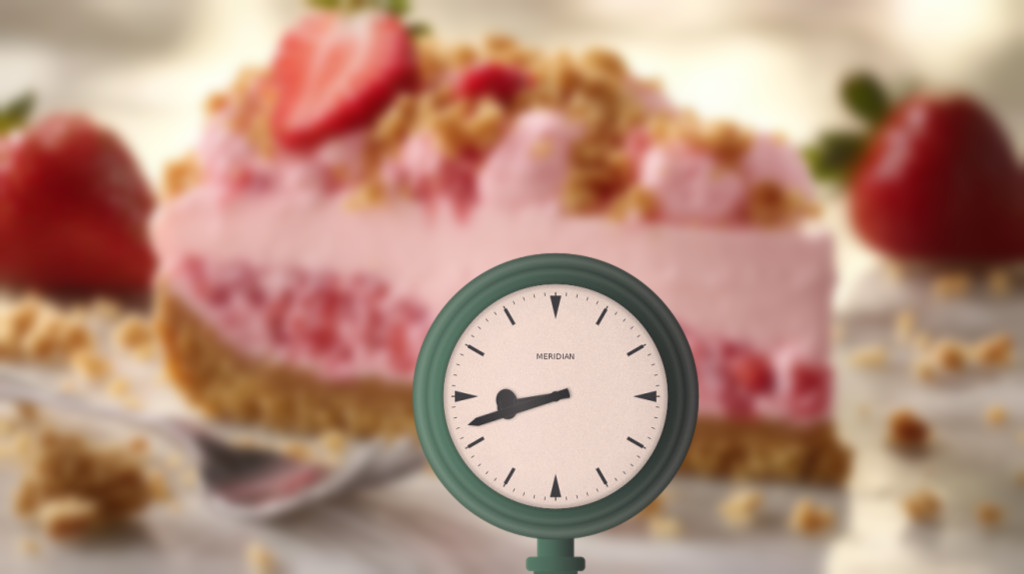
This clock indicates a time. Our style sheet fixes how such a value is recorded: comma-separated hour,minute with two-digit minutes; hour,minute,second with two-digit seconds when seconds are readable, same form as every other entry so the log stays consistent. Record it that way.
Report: 8,42
